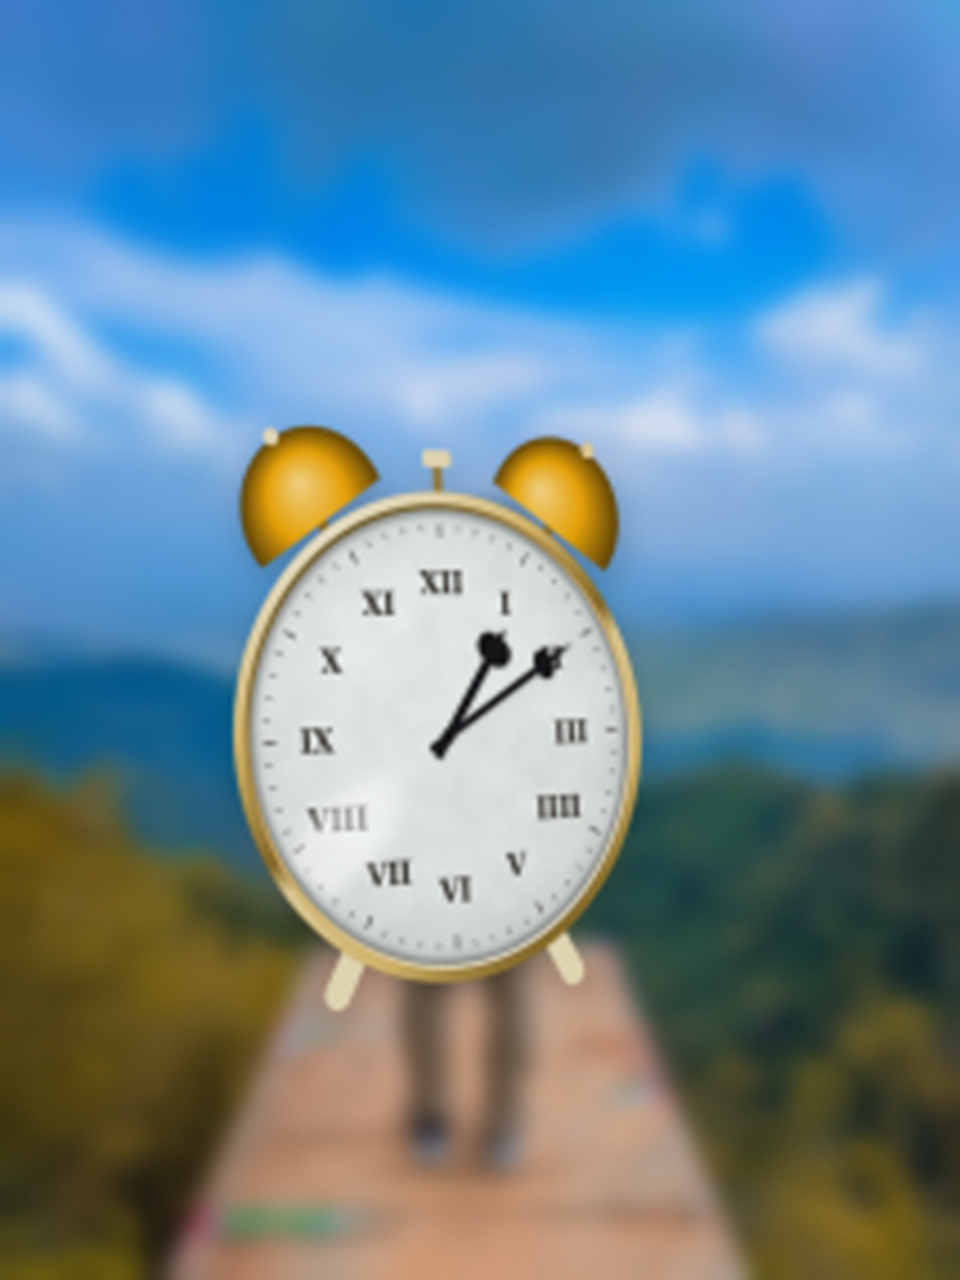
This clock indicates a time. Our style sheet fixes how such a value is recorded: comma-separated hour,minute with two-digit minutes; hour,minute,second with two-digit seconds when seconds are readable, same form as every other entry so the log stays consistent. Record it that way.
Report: 1,10
